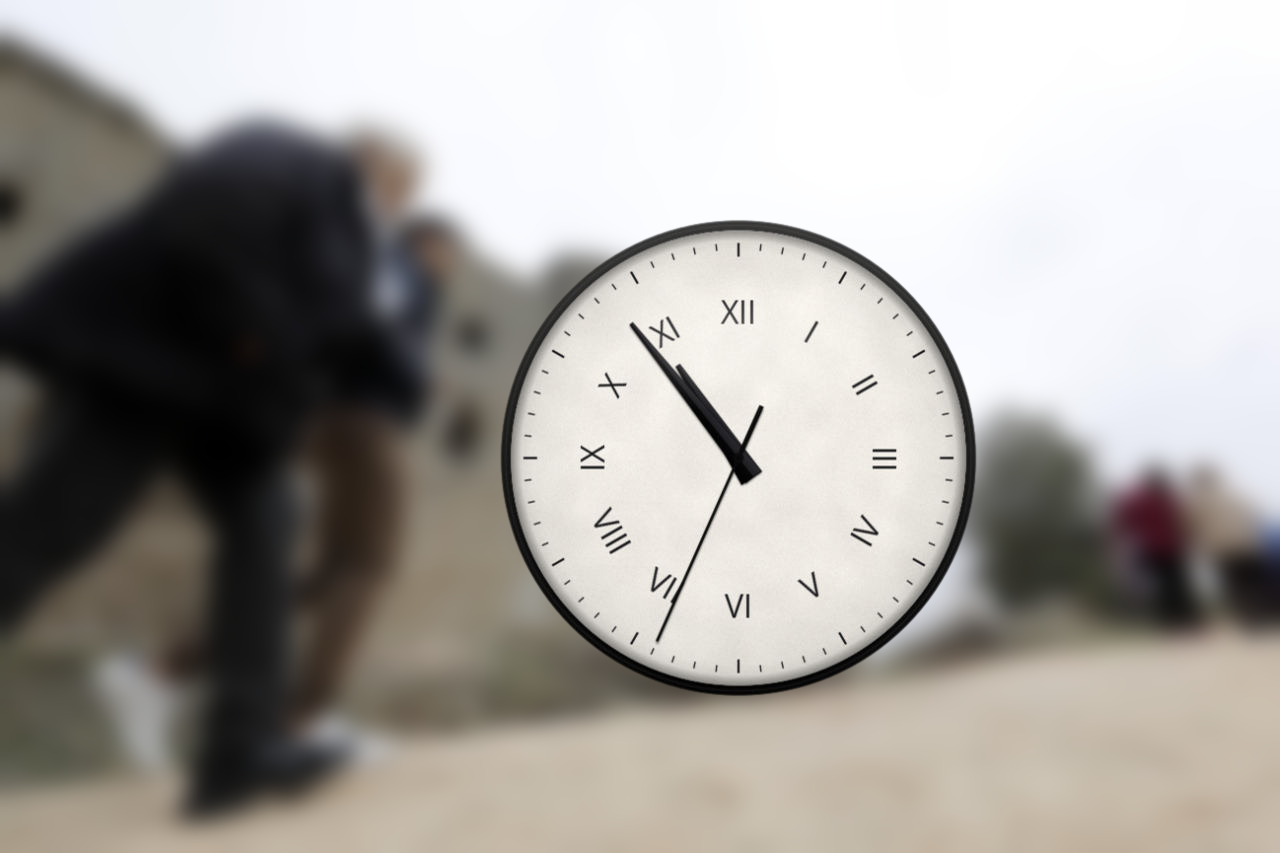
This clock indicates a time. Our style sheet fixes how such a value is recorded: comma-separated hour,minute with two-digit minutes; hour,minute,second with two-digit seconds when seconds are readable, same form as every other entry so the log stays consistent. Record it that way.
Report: 10,53,34
